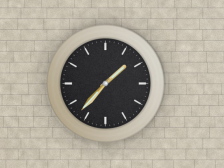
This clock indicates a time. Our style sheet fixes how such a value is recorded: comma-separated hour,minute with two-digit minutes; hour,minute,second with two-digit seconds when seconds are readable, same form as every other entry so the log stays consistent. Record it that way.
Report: 1,37
